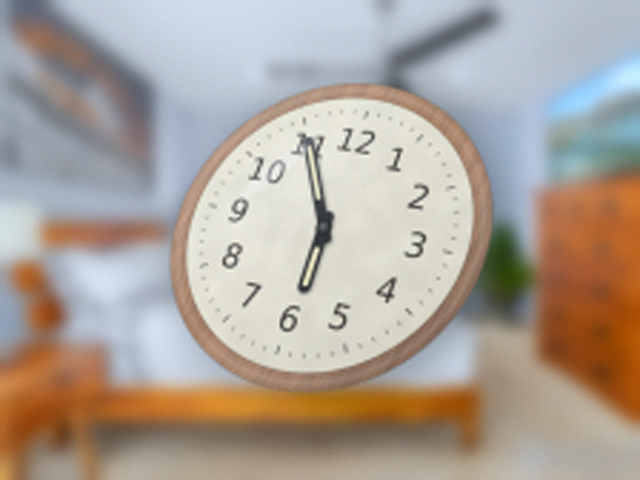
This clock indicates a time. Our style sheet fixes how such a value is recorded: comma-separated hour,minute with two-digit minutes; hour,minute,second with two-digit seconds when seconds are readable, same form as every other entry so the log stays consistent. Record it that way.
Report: 5,55
